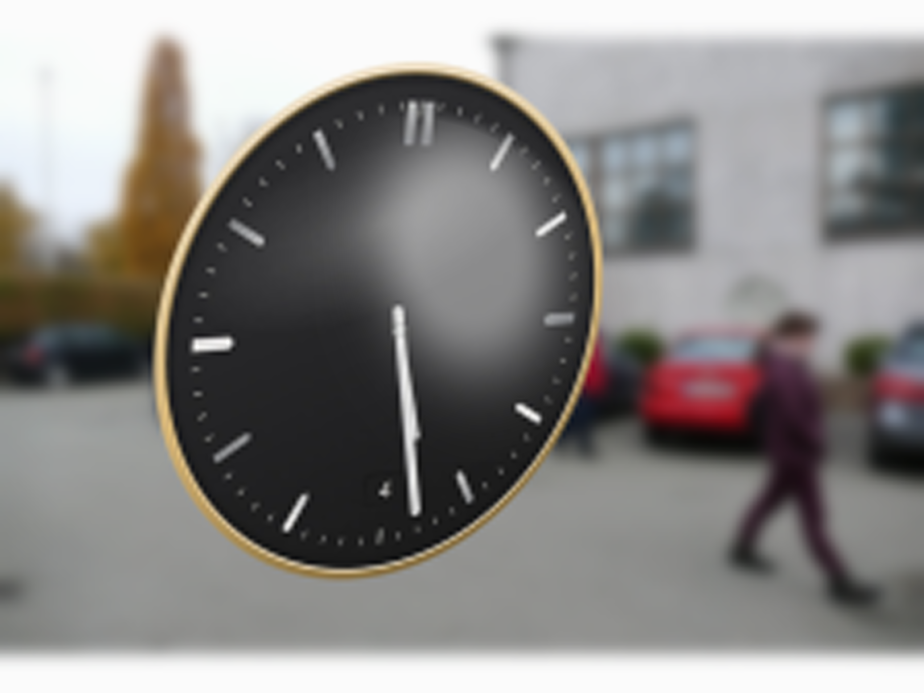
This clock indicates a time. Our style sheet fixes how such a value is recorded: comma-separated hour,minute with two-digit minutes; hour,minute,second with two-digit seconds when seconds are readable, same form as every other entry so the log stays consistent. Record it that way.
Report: 5,28
